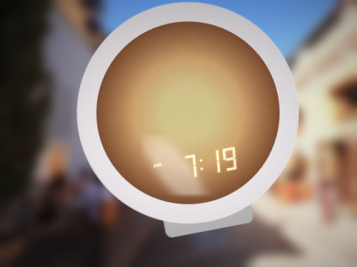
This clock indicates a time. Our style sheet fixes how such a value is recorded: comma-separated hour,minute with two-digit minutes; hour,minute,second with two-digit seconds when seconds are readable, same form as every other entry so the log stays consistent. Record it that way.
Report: 7,19
